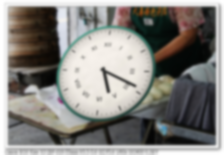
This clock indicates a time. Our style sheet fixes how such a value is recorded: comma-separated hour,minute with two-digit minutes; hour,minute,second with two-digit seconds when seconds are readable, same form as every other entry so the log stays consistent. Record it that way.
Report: 5,19
